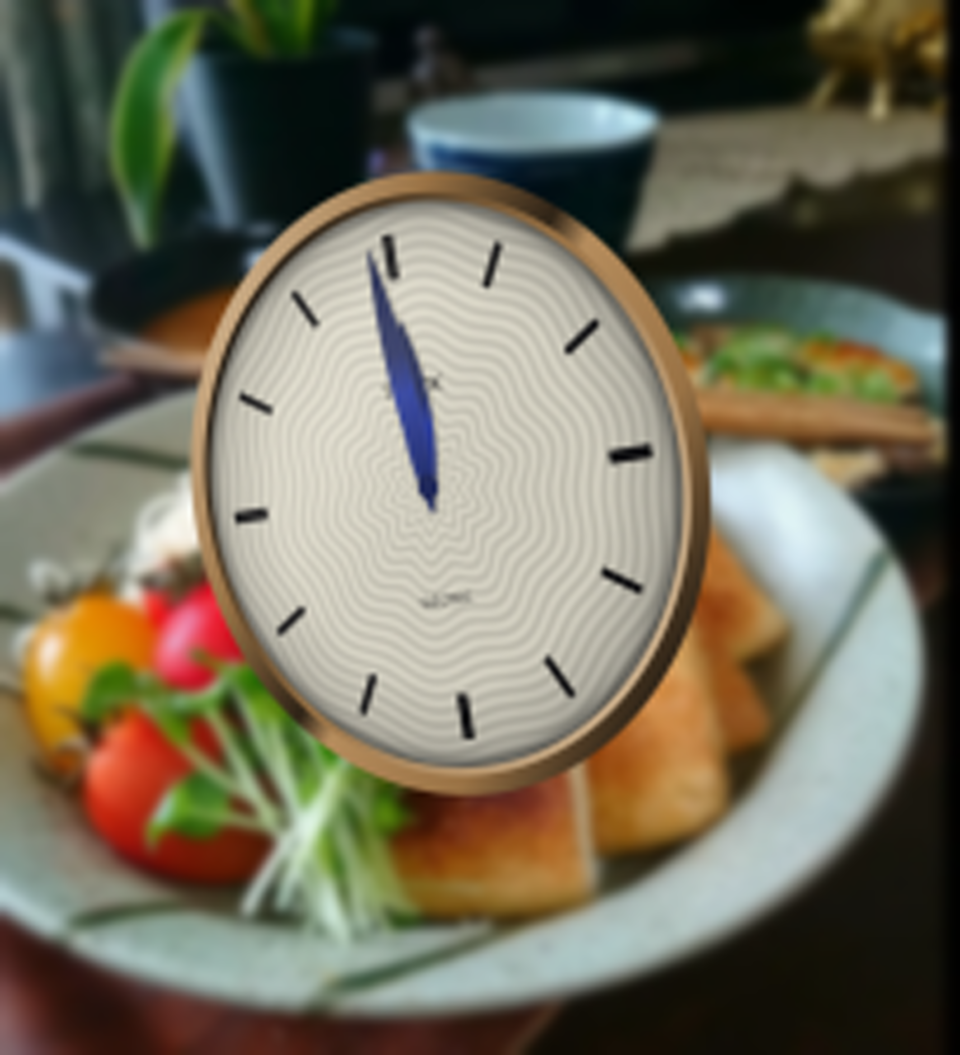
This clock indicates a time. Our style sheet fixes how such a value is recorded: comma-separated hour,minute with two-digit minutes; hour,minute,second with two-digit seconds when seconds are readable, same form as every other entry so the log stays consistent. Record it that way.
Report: 11,59
